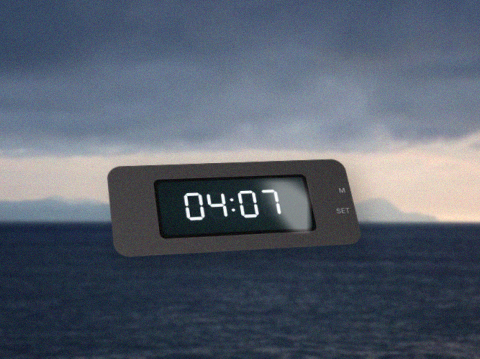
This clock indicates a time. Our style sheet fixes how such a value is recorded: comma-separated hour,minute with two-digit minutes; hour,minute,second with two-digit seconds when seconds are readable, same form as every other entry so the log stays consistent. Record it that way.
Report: 4,07
